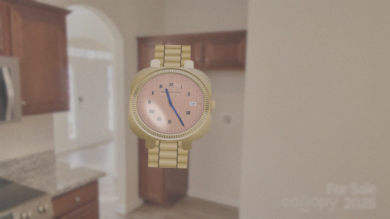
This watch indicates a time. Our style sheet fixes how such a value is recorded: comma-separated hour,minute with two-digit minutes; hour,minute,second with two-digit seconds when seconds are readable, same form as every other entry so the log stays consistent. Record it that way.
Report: 11,25
